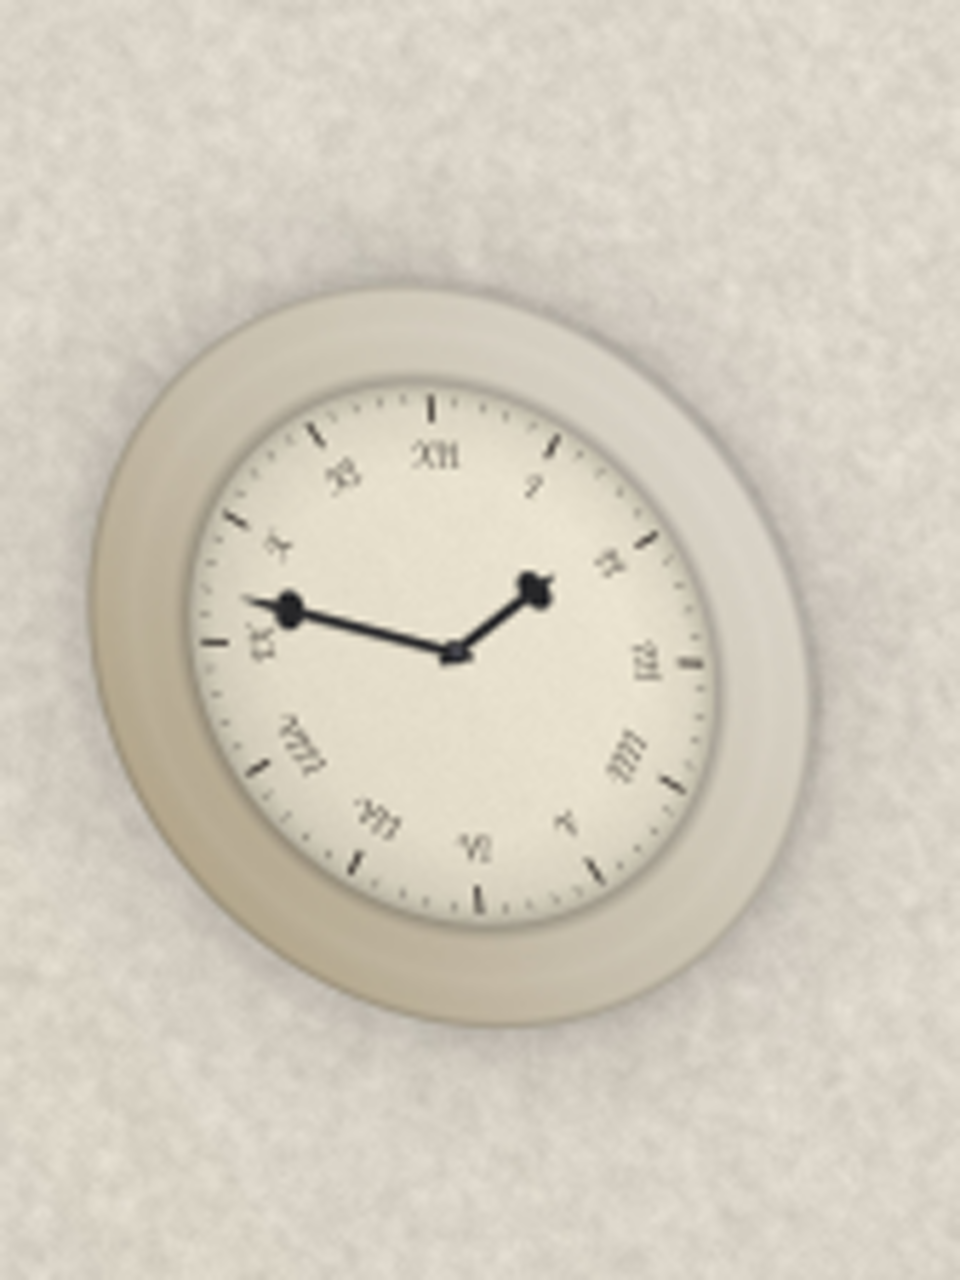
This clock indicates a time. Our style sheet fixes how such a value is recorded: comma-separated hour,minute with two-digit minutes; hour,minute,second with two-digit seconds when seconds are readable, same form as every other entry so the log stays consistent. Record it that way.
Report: 1,47
